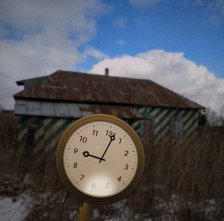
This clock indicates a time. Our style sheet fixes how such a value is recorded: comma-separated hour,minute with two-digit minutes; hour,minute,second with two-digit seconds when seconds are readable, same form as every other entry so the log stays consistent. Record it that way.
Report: 9,02
